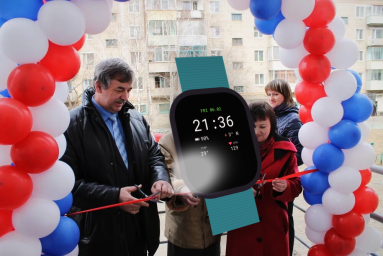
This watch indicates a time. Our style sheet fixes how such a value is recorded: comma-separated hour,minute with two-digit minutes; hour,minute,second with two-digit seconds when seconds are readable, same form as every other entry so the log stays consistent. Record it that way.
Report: 21,36
